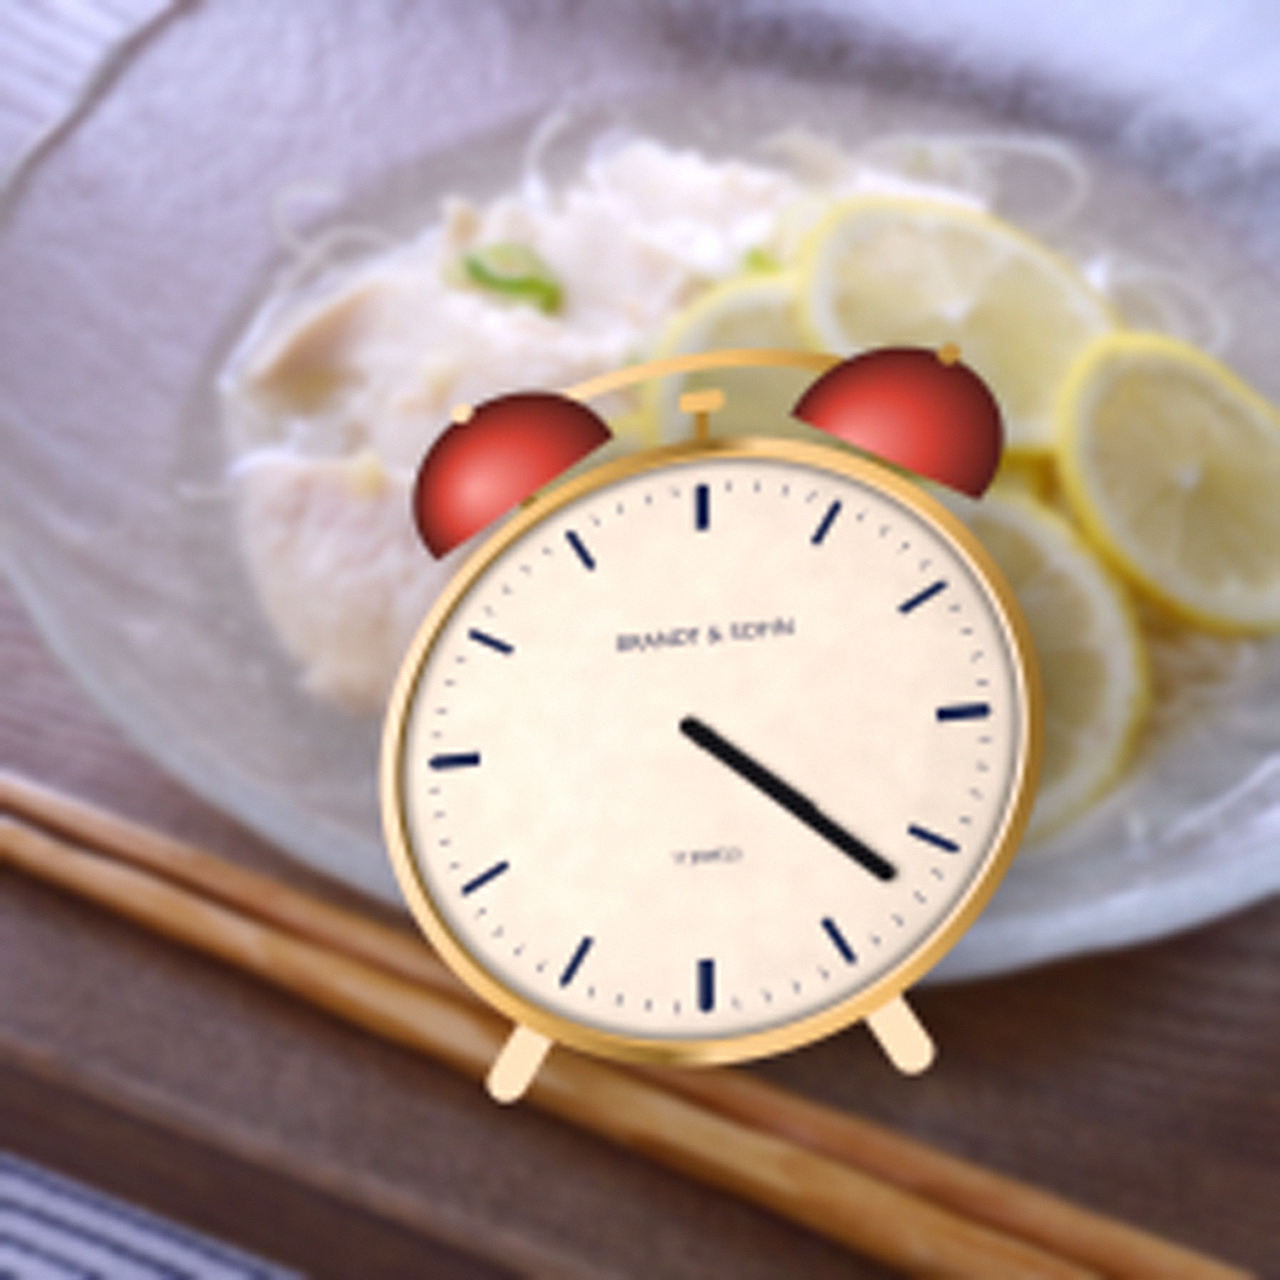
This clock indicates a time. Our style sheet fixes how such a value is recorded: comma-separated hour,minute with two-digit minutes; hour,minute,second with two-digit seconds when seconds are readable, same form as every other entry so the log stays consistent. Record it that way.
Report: 4,22
